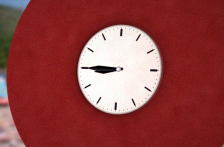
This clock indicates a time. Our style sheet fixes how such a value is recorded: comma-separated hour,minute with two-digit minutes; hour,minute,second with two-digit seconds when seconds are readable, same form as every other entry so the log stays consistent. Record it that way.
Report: 8,45
